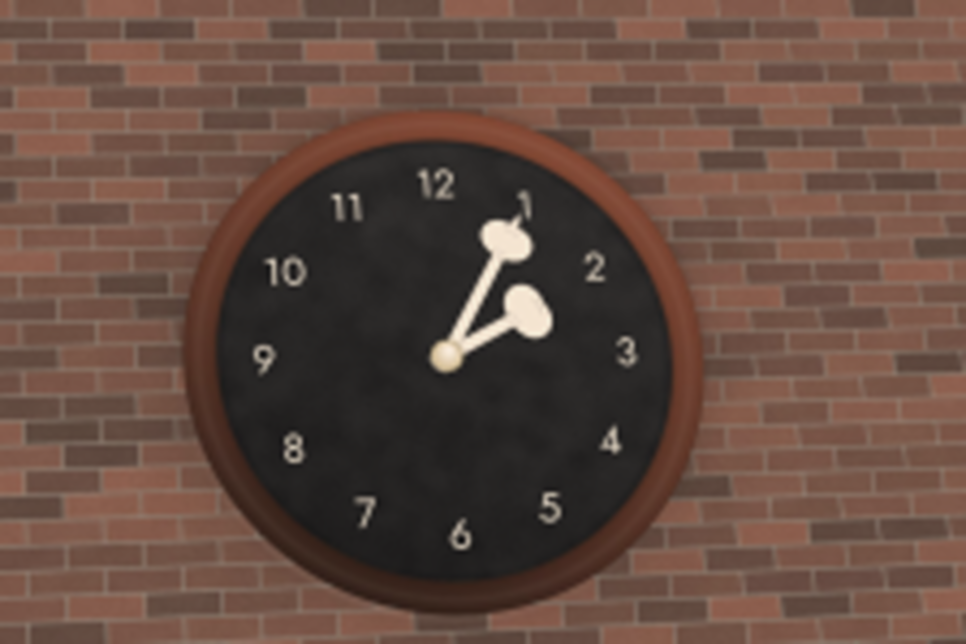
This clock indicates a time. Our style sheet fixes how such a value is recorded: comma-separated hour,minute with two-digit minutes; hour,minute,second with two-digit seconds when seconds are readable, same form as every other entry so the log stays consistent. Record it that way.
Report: 2,05
